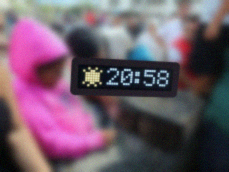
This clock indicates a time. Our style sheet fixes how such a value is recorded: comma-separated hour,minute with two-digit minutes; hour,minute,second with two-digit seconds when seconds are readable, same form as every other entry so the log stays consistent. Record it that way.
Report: 20,58
